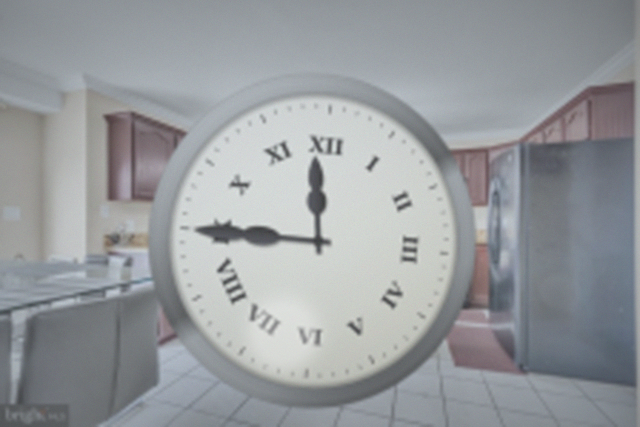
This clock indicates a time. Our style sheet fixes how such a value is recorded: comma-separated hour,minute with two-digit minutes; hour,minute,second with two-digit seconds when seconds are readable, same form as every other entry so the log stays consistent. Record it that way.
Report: 11,45
